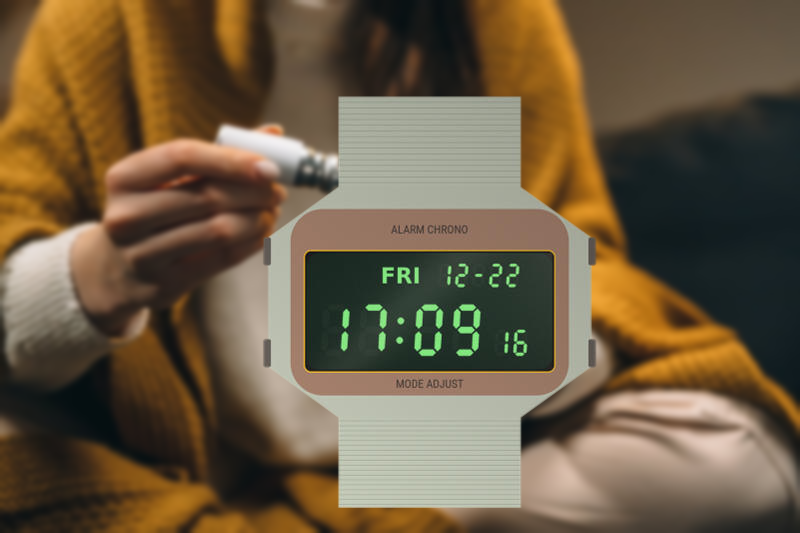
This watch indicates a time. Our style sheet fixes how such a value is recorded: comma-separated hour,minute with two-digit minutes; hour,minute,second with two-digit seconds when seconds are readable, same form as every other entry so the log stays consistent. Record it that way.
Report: 17,09,16
